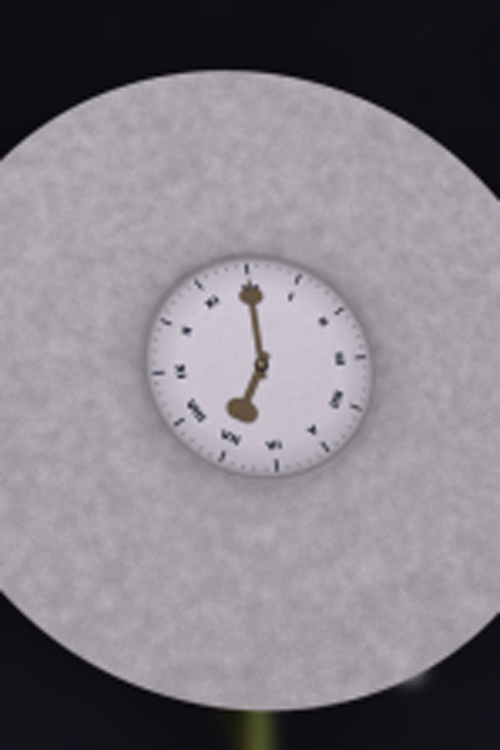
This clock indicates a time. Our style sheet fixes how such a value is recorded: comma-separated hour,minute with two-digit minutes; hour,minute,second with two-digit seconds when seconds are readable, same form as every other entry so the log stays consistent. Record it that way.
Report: 7,00
